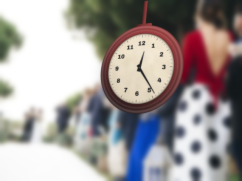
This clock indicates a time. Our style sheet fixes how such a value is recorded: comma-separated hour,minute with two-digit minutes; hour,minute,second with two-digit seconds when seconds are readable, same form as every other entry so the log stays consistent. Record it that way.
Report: 12,24
